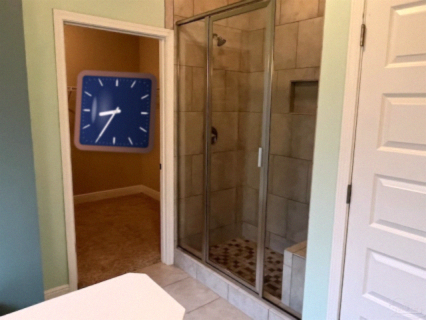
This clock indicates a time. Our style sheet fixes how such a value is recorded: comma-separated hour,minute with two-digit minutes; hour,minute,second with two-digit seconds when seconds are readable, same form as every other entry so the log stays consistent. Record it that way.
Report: 8,35
